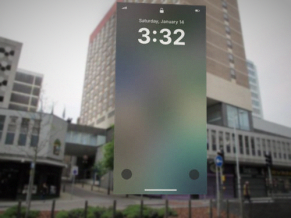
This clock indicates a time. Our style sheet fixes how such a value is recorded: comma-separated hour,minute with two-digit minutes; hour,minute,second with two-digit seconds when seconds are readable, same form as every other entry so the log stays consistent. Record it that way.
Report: 3,32
